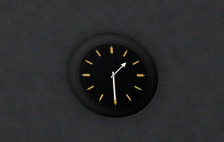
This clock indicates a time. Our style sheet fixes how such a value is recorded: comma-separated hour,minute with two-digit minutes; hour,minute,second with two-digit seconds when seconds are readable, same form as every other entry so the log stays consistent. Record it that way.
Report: 1,30
